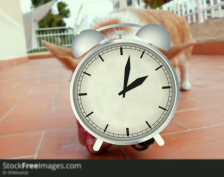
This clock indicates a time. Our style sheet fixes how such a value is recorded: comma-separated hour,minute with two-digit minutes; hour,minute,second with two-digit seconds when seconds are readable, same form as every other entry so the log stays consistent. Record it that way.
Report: 2,02
